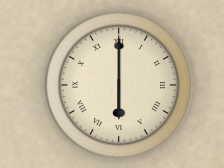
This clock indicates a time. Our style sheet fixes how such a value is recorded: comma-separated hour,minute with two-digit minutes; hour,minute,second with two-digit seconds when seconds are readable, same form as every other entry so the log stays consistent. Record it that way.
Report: 6,00
